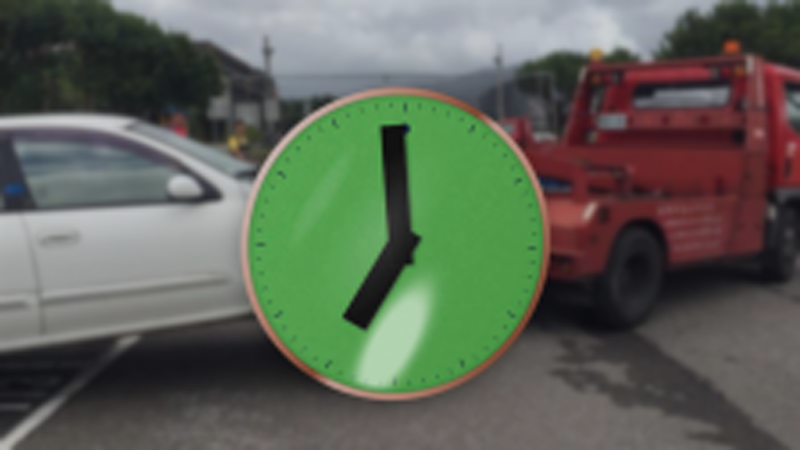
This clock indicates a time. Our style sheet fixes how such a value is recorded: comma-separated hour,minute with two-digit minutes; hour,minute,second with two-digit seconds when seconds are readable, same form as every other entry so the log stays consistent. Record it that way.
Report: 6,59
